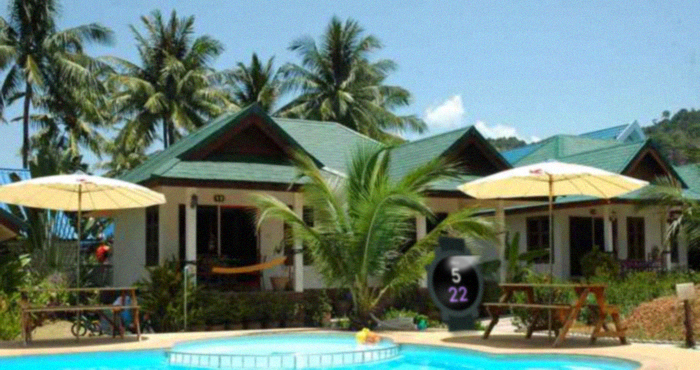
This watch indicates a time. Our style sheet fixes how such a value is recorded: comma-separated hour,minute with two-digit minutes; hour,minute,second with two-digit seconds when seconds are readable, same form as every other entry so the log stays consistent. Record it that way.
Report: 5,22
